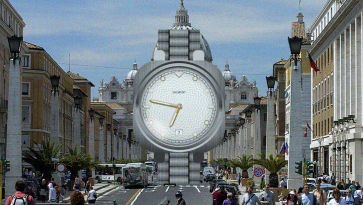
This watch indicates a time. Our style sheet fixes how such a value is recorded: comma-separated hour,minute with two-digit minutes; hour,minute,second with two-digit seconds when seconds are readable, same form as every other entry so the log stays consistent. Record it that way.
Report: 6,47
